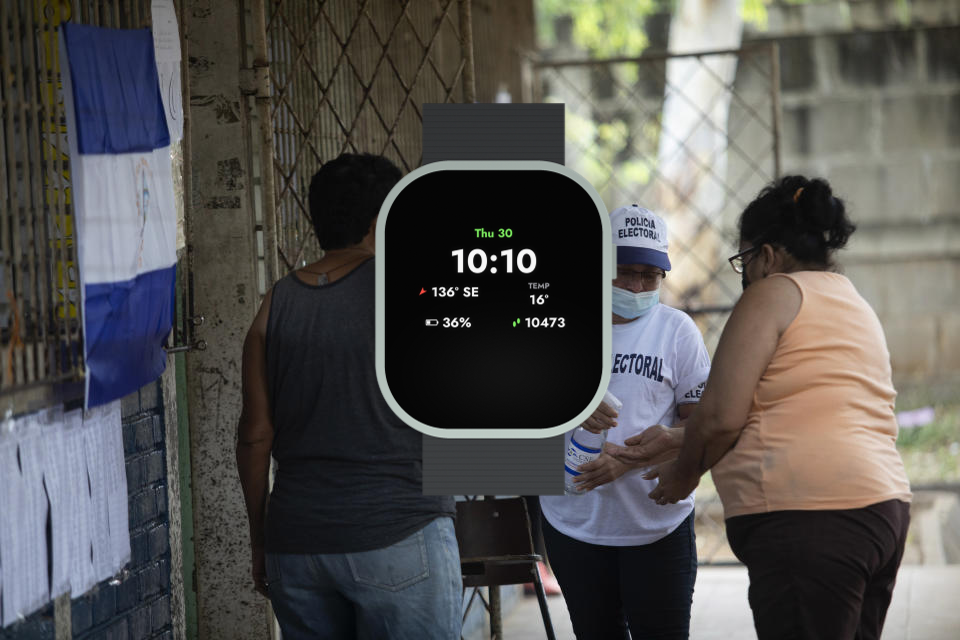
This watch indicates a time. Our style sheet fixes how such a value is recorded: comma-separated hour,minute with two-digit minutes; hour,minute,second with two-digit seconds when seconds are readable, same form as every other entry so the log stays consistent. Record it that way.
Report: 10,10
